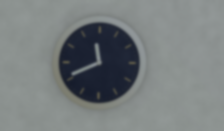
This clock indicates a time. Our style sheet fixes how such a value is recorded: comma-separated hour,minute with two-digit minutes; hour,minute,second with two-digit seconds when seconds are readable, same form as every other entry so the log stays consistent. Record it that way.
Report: 11,41
